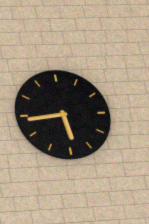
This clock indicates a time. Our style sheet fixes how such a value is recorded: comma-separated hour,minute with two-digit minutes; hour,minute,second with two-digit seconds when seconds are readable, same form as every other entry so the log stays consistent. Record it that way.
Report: 5,44
